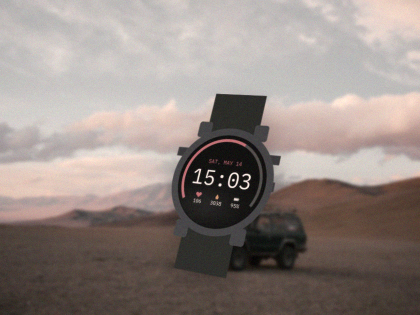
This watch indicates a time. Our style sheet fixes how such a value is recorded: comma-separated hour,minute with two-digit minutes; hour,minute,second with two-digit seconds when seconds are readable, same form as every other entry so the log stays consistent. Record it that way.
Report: 15,03
